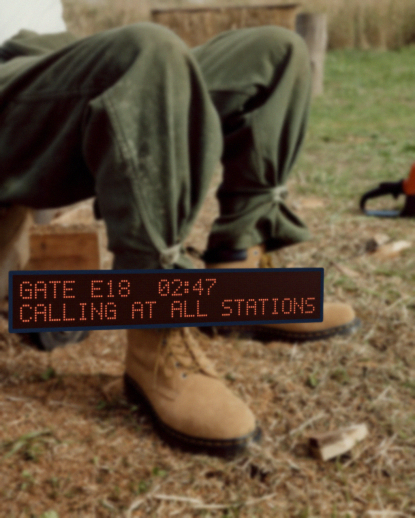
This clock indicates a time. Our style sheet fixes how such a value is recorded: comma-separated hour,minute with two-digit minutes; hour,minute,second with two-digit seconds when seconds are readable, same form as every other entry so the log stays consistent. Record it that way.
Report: 2,47
